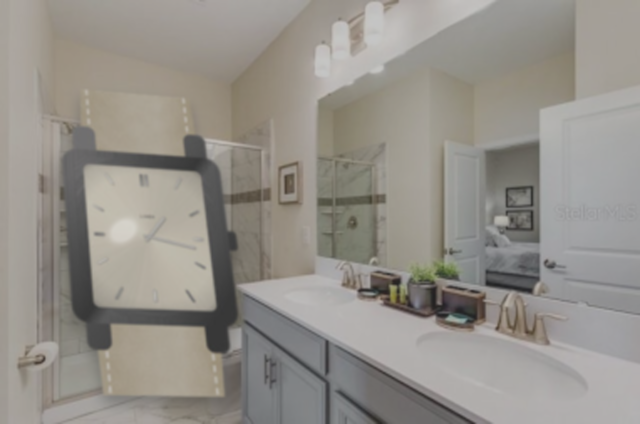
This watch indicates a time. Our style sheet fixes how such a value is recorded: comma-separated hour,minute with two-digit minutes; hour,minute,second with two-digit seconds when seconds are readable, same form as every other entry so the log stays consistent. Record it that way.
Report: 1,17
